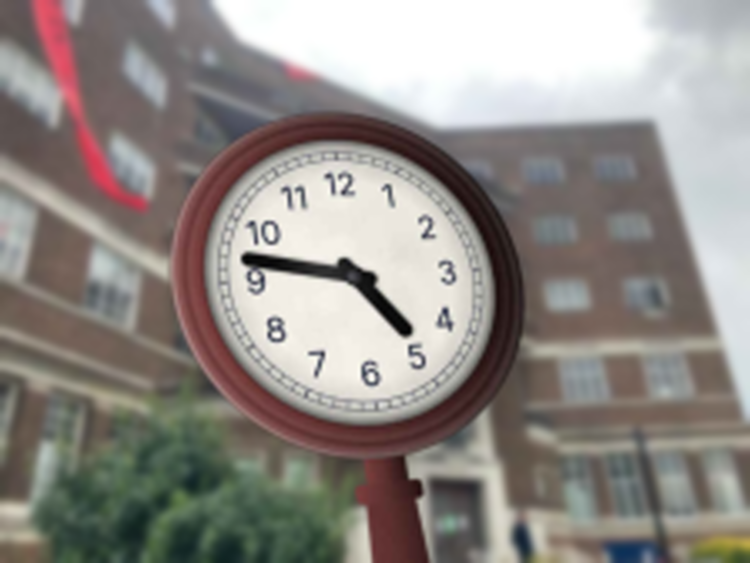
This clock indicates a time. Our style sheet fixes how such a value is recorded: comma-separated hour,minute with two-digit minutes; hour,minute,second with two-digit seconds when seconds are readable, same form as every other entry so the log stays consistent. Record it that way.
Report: 4,47
